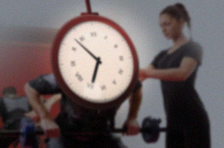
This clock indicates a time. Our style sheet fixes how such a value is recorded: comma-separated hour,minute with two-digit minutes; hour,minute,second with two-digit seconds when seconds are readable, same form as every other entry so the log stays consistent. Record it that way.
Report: 6,53
